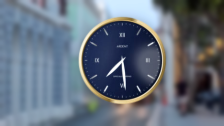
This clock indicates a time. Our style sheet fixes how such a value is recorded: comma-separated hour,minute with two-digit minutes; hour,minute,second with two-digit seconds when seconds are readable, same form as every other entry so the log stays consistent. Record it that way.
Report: 7,29
